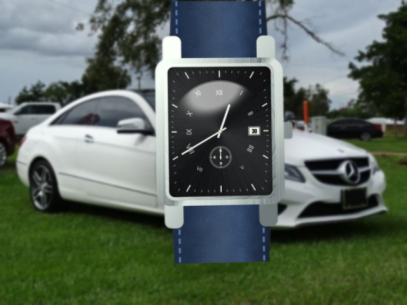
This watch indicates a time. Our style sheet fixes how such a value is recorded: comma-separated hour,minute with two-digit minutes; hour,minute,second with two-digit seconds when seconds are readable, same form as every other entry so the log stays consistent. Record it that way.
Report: 12,40
